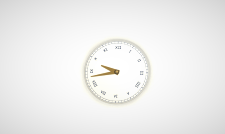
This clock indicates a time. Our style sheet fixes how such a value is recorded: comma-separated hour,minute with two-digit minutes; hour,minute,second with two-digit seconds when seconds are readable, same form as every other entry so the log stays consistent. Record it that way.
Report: 9,43
